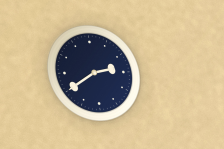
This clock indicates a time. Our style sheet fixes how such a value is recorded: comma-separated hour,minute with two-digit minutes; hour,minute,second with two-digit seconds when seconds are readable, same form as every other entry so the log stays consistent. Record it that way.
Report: 2,40
